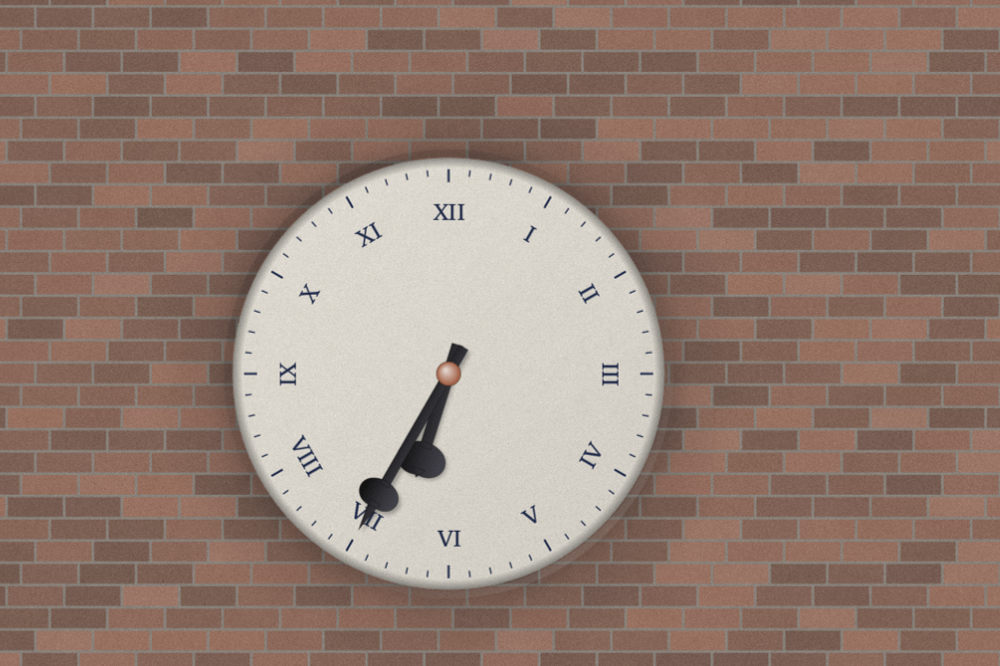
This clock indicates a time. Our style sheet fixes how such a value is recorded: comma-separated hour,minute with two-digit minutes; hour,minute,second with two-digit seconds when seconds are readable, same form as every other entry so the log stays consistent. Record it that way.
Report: 6,35
